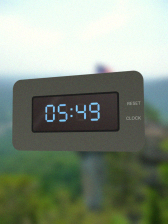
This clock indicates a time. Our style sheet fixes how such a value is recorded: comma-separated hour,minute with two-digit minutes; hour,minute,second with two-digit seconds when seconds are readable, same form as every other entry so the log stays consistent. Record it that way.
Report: 5,49
